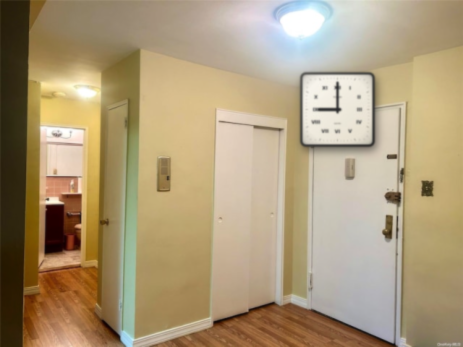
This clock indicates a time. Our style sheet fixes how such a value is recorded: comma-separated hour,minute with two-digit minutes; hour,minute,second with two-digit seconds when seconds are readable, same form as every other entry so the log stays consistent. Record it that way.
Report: 9,00
